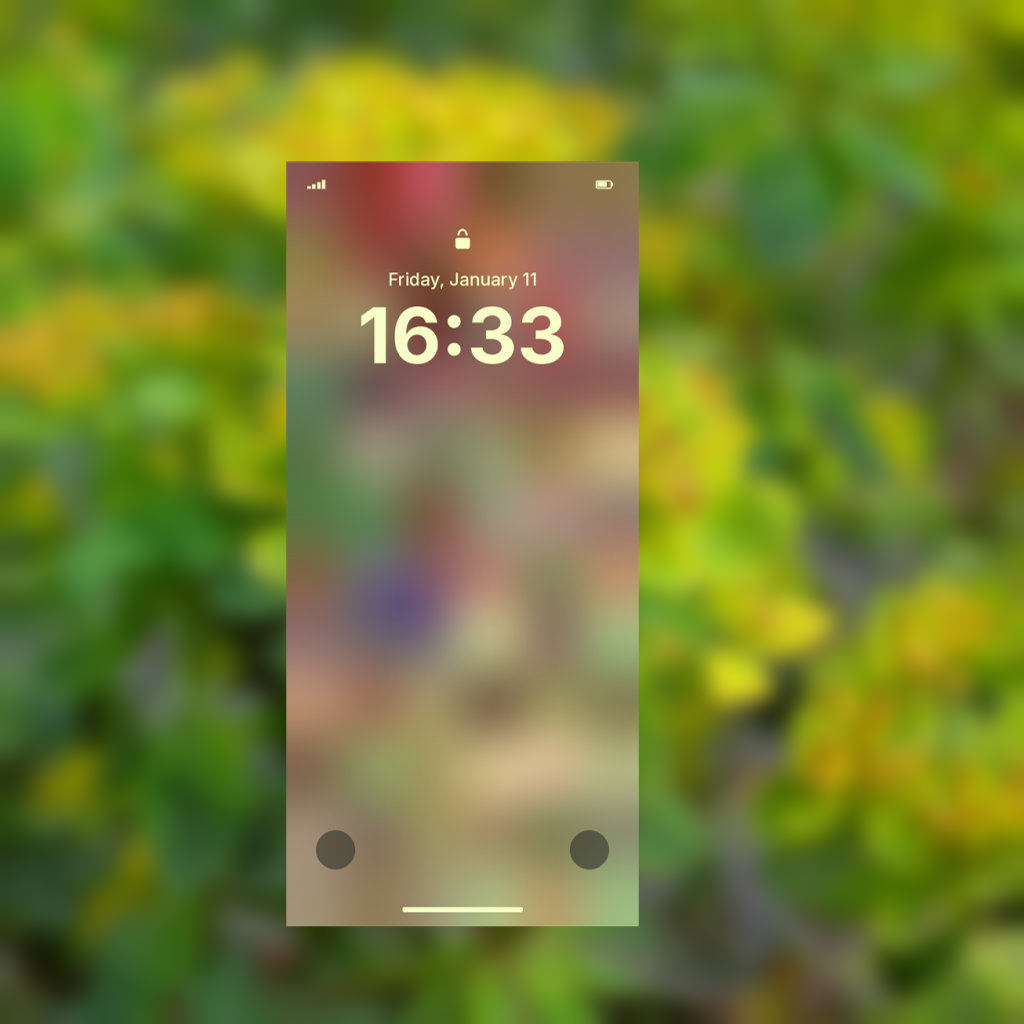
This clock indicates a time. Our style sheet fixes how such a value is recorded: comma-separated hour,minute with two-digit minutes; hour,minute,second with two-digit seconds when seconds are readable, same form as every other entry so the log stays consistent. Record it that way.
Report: 16,33
